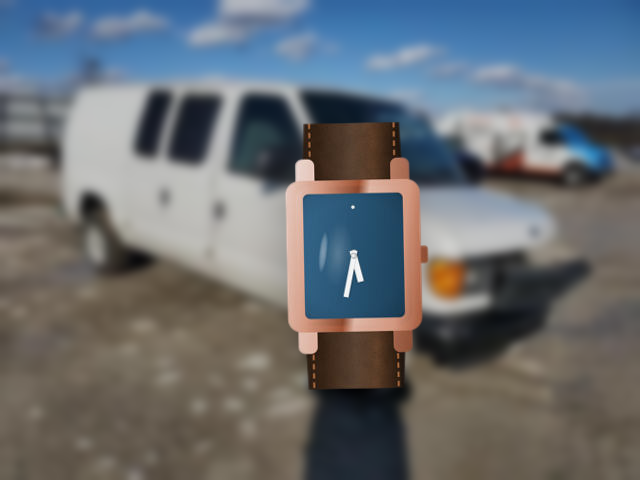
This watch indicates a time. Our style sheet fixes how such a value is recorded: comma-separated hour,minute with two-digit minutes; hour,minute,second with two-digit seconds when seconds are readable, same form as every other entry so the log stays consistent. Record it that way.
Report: 5,32
